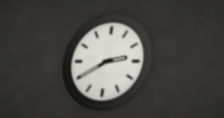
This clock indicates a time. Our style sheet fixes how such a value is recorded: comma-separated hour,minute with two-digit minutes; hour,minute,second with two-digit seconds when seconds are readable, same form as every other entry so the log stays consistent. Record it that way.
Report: 2,40
